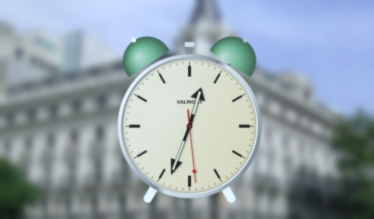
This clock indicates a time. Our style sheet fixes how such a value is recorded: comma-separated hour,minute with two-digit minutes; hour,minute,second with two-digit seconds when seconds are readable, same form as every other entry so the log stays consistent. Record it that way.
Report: 12,33,29
